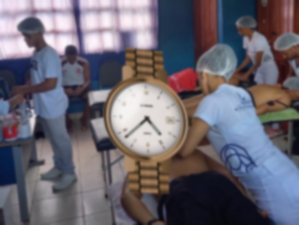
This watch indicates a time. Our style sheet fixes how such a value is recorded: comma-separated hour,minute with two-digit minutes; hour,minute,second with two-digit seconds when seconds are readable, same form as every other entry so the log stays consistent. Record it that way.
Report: 4,38
